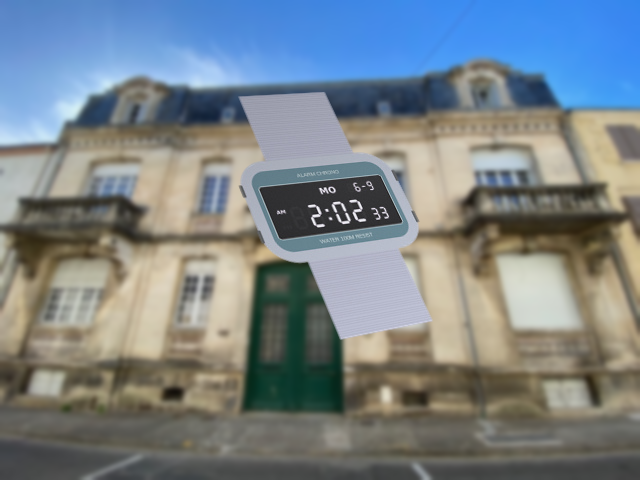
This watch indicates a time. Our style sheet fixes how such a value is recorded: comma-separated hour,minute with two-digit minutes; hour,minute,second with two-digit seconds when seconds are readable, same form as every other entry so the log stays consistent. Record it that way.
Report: 2,02,33
